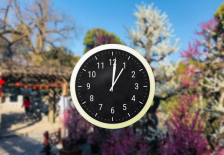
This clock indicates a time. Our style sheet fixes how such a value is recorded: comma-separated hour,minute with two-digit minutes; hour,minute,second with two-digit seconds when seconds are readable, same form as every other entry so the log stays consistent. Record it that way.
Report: 1,01
